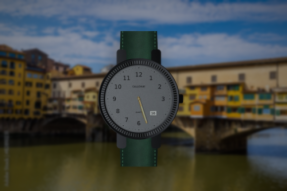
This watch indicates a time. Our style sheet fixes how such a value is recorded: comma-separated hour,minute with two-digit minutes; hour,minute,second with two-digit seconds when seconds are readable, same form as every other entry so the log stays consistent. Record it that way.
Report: 5,27
